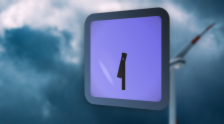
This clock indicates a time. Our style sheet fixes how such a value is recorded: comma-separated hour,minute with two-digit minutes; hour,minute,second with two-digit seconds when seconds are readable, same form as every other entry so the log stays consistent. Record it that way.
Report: 6,30
